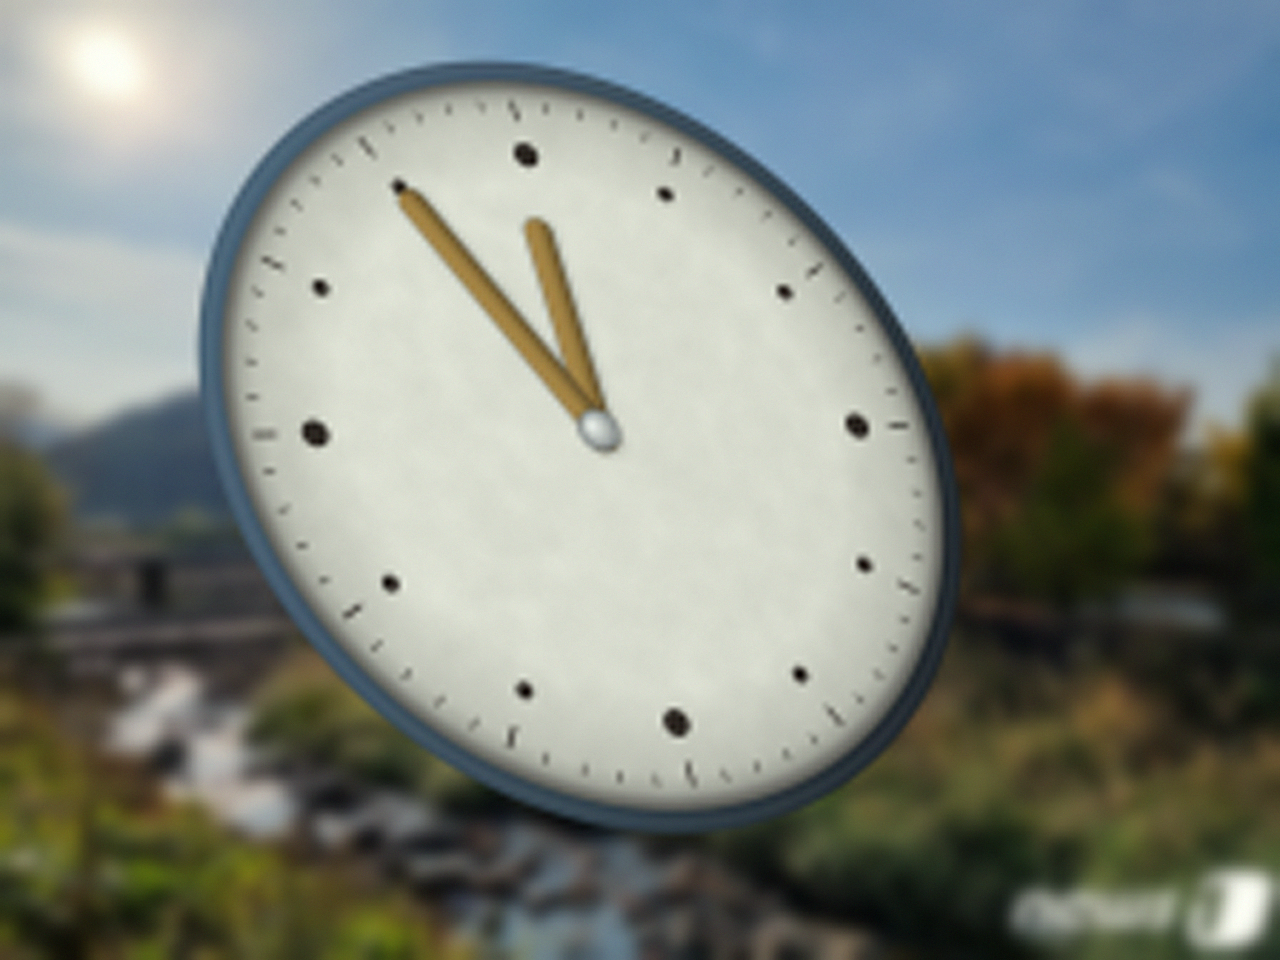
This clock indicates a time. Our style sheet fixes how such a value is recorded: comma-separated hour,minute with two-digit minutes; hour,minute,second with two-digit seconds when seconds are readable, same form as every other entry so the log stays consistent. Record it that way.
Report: 11,55
